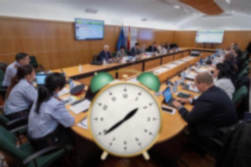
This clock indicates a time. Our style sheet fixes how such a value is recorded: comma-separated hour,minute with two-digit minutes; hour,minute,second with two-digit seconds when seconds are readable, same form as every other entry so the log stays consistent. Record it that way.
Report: 1,39
